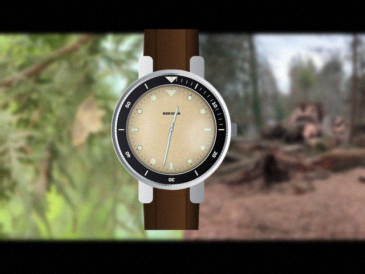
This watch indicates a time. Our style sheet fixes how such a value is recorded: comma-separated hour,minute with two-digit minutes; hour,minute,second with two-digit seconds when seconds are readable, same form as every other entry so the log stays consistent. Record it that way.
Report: 12,32
